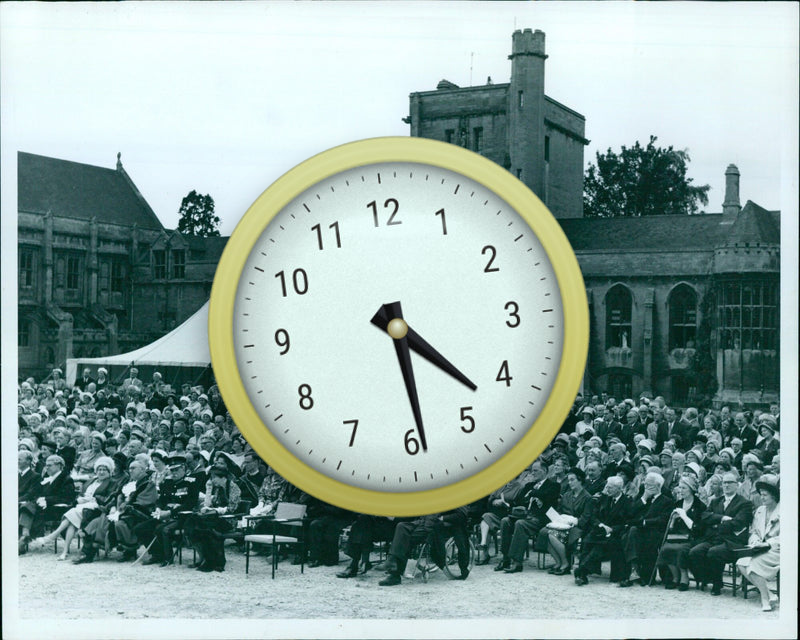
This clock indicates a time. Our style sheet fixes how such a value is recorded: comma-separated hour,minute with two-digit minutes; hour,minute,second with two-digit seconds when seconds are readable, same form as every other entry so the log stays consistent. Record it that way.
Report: 4,29
